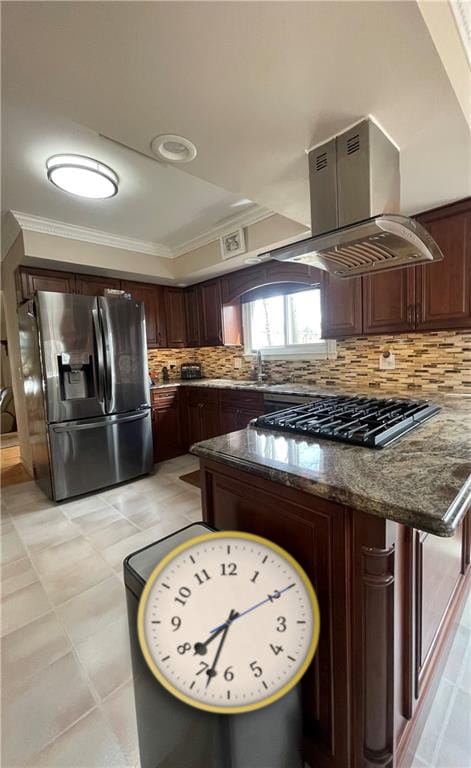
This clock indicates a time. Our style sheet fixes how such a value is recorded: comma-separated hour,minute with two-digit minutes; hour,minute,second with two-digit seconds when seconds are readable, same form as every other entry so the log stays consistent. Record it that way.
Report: 7,33,10
